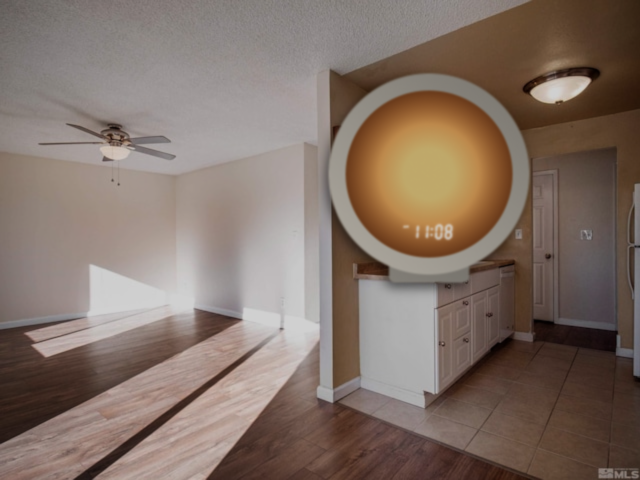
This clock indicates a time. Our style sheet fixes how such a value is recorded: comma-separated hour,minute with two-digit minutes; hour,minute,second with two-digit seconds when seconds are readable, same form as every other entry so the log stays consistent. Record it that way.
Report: 11,08
